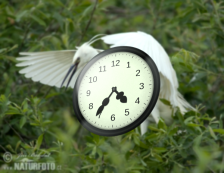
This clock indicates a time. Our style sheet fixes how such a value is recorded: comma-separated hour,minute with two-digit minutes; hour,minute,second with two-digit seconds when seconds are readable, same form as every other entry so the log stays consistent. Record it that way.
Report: 4,36
